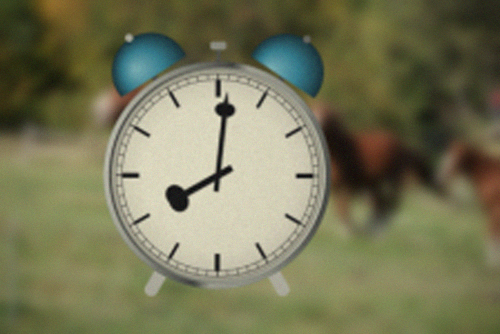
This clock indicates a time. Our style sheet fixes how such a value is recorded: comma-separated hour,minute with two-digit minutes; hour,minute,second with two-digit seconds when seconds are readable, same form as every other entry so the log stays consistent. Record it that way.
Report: 8,01
